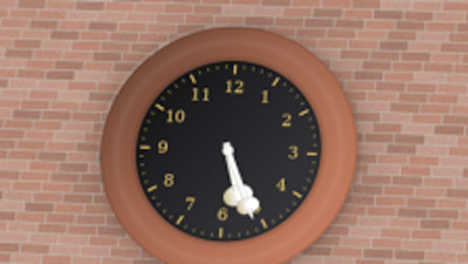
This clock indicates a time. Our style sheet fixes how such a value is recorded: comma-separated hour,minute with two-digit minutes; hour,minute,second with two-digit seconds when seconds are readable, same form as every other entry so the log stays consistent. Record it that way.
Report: 5,26
